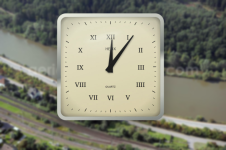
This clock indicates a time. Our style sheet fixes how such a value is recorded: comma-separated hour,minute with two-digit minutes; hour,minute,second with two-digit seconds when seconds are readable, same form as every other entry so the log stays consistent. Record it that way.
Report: 12,06
